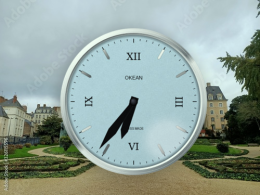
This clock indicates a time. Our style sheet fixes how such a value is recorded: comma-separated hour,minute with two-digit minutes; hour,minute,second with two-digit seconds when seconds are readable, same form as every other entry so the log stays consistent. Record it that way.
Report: 6,36
